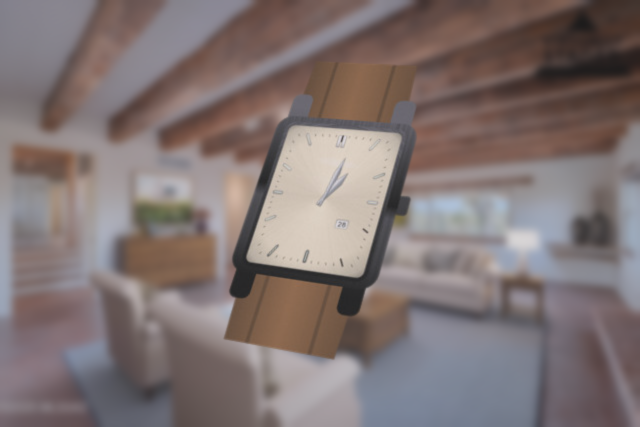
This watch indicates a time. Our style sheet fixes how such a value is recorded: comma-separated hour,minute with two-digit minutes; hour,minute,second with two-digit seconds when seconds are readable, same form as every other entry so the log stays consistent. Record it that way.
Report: 1,02
